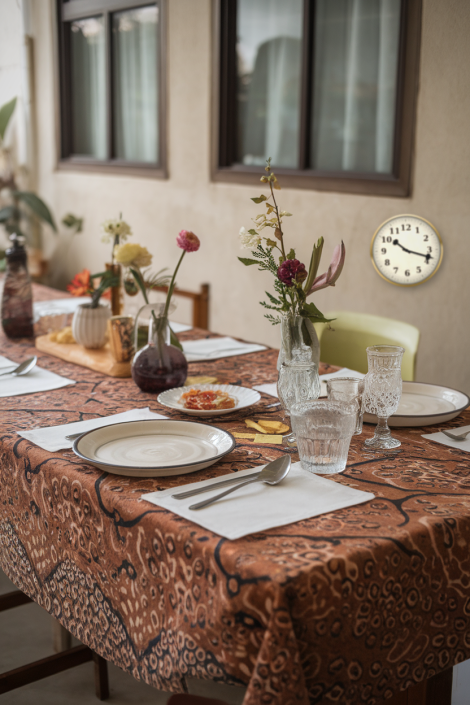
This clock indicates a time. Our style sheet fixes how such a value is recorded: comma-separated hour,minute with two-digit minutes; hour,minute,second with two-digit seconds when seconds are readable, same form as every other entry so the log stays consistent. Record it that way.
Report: 10,18
